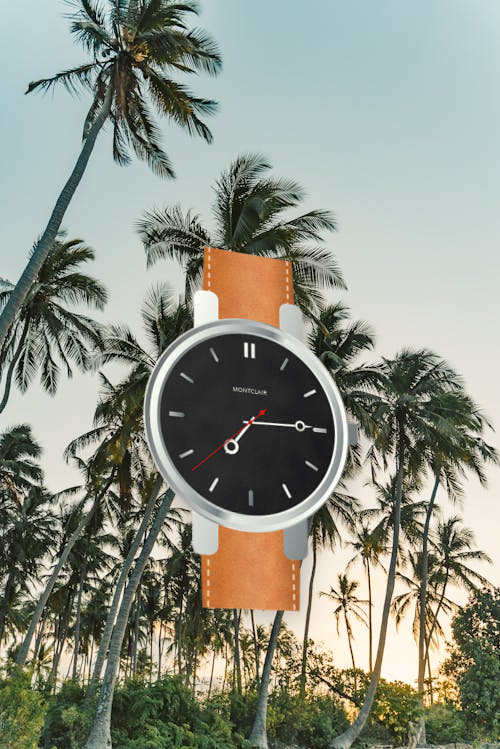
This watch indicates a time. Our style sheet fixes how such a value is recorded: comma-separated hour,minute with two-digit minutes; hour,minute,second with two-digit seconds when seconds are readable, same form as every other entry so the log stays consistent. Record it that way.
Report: 7,14,38
